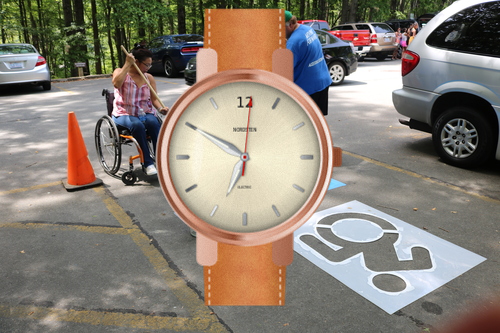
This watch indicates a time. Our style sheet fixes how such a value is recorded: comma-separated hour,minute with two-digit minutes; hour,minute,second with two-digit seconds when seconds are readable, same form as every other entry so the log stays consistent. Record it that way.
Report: 6,50,01
